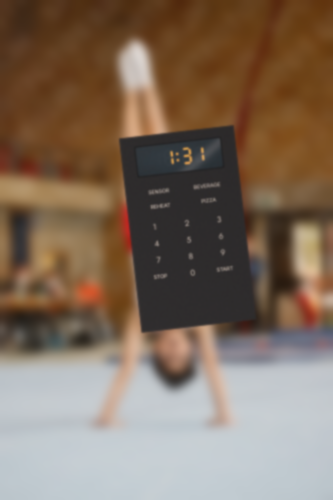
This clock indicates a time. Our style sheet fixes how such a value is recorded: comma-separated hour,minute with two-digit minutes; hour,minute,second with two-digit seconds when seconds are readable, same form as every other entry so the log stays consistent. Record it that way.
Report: 1,31
